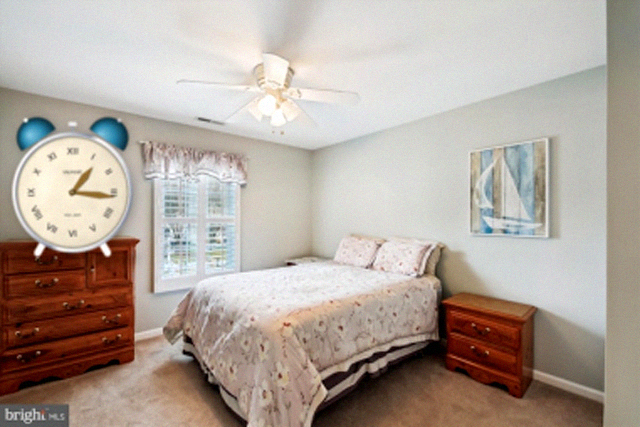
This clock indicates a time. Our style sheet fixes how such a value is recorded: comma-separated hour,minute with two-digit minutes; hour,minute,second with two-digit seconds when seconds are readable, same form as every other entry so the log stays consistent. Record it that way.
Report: 1,16
